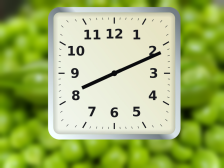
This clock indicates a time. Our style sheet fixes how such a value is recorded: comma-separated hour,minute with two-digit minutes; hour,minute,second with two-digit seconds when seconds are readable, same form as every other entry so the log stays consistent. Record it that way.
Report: 8,11
